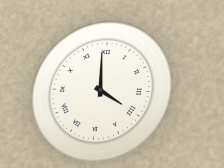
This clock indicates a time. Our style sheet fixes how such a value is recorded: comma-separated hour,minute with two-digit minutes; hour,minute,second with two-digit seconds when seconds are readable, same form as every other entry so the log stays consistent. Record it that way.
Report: 3,59
